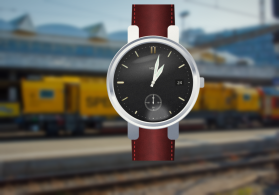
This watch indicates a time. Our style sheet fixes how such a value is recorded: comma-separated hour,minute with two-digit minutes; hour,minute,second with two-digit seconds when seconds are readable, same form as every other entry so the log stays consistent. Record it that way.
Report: 1,02
